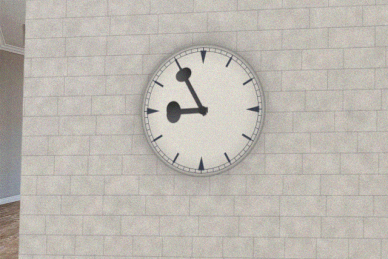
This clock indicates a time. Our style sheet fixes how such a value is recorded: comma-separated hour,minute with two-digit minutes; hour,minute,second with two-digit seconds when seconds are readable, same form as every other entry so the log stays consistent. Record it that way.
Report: 8,55
